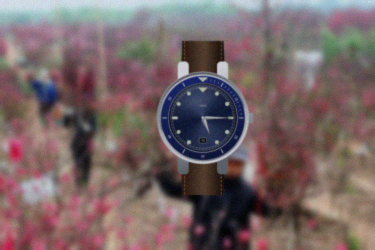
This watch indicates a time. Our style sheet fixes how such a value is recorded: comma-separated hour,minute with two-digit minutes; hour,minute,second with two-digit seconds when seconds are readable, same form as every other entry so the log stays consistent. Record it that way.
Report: 5,15
